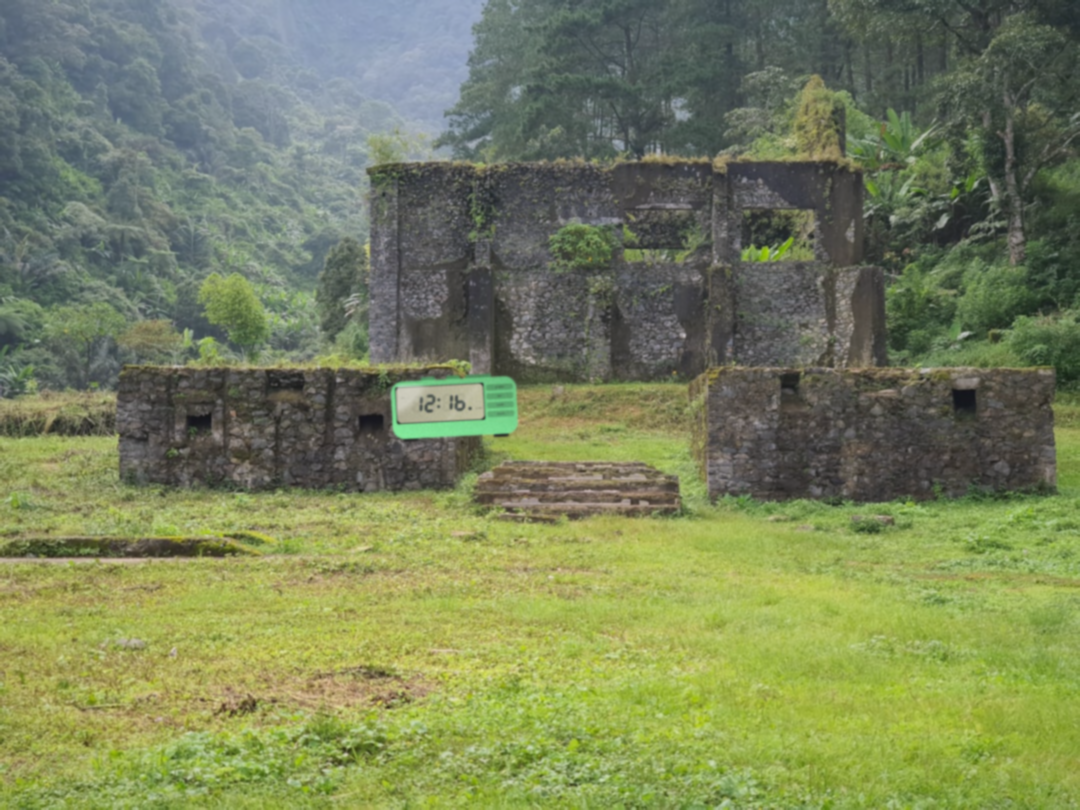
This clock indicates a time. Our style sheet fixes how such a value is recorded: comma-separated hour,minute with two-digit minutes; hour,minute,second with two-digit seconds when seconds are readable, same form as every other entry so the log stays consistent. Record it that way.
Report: 12,16
